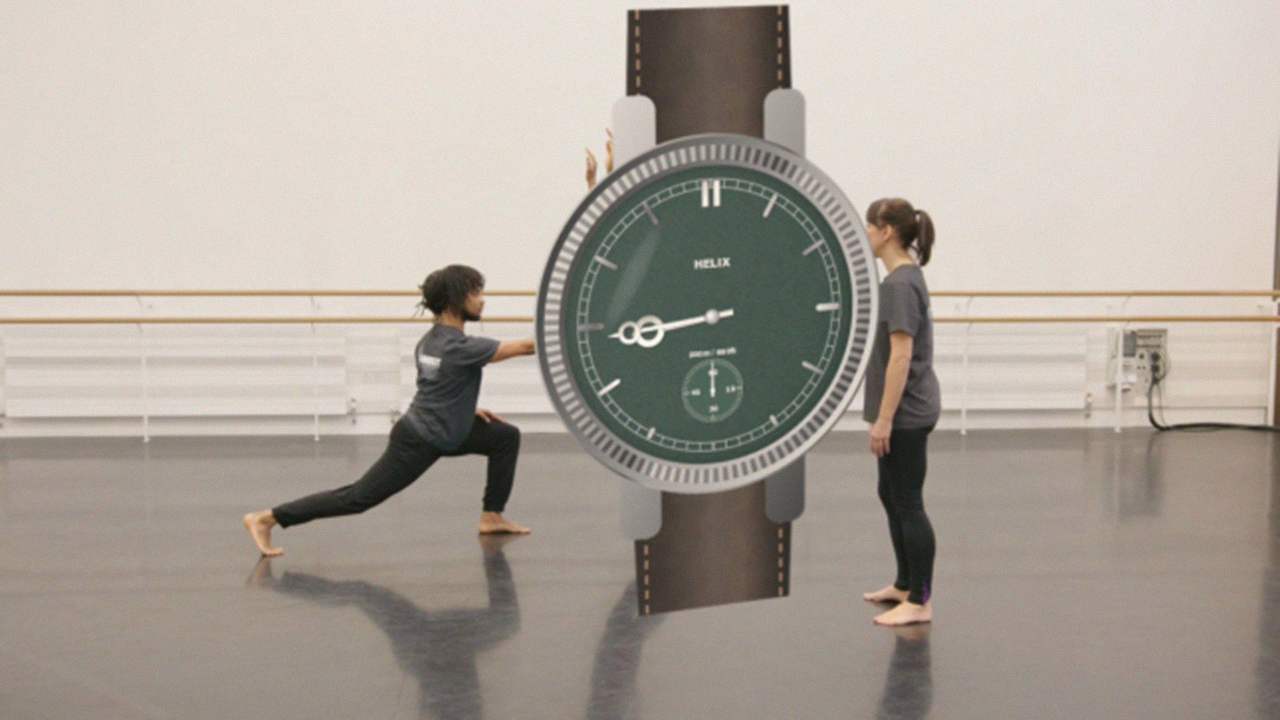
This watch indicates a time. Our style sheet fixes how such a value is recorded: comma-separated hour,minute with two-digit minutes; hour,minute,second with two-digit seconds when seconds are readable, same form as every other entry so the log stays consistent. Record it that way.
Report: 8,44
